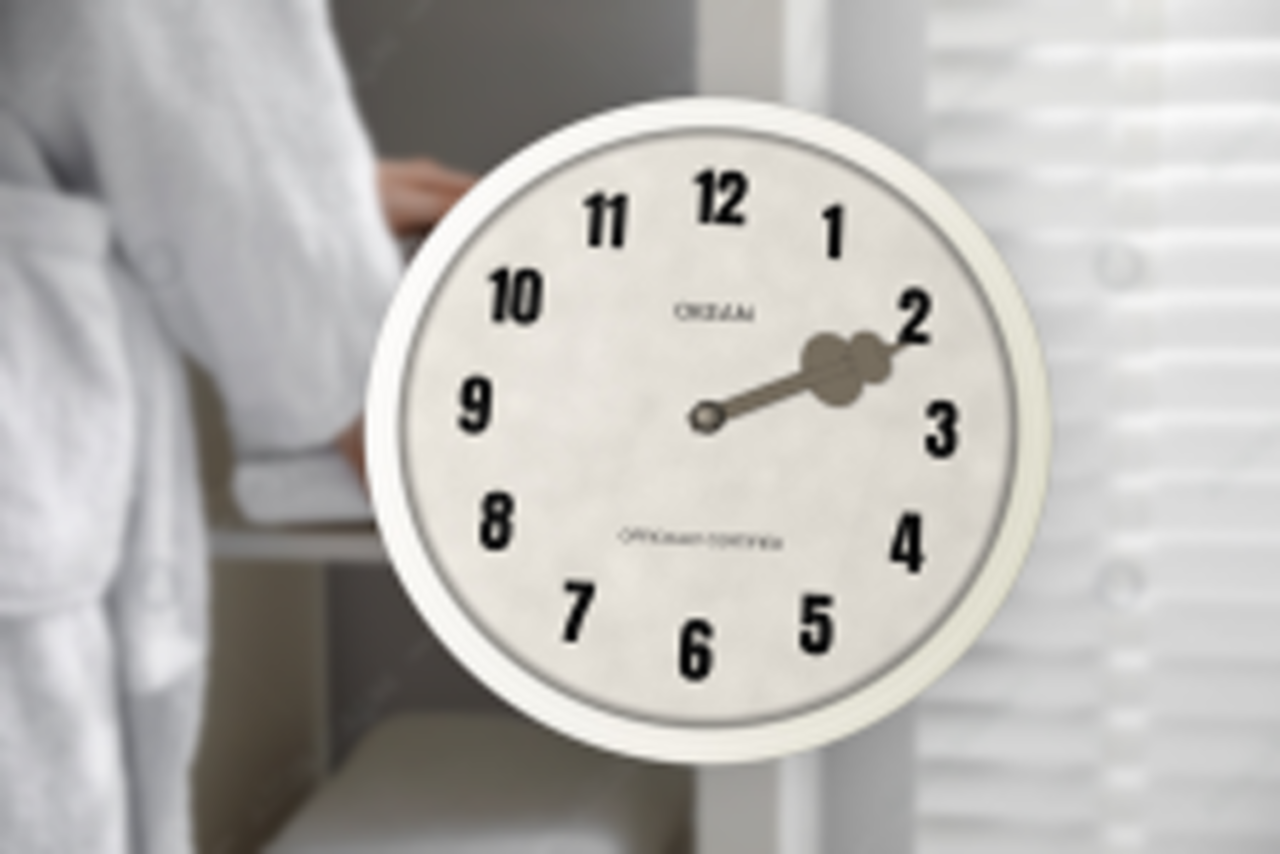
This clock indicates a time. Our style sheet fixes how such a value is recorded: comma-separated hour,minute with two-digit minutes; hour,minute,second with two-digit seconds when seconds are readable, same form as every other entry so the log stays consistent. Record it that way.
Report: 2,11
